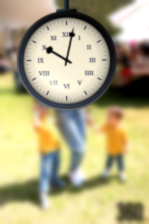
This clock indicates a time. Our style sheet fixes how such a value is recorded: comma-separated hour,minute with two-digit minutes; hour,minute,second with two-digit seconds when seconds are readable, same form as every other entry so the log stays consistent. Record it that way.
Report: 10,02
